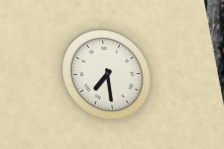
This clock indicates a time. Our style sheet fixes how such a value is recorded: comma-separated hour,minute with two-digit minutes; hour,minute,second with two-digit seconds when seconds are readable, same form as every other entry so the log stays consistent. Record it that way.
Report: 7,30
